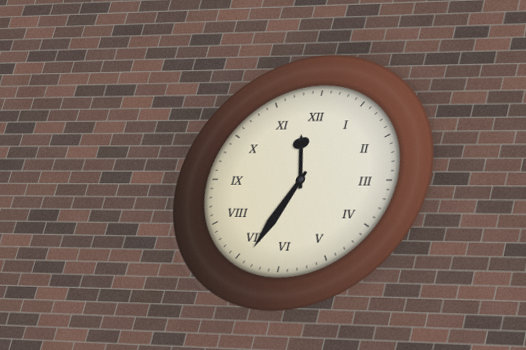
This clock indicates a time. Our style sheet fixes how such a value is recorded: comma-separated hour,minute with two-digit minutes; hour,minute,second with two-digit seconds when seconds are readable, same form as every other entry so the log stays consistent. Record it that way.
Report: 11,34
